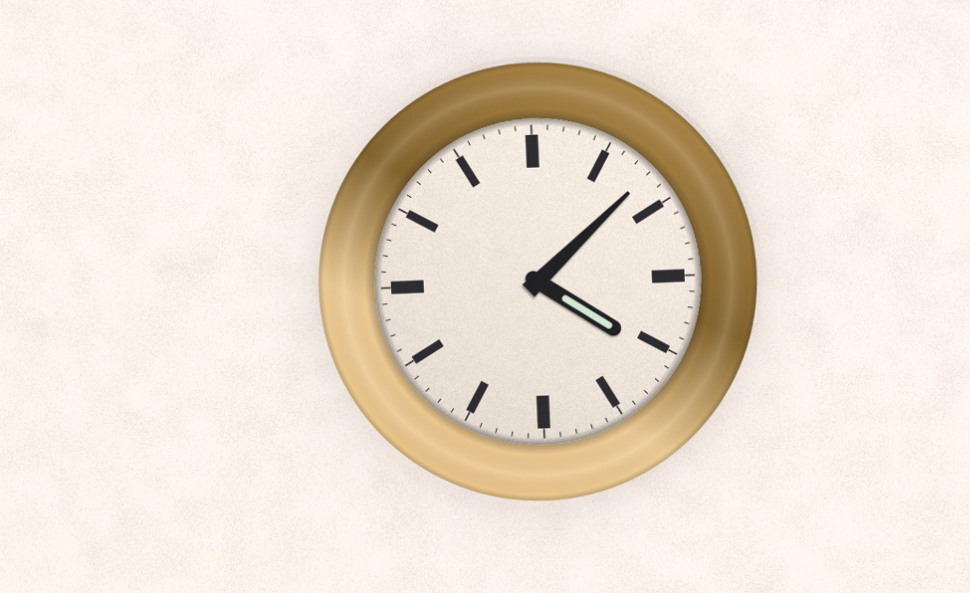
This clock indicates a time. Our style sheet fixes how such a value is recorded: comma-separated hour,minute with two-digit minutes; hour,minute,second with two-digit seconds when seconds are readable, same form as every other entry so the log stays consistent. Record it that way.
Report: 4,08
